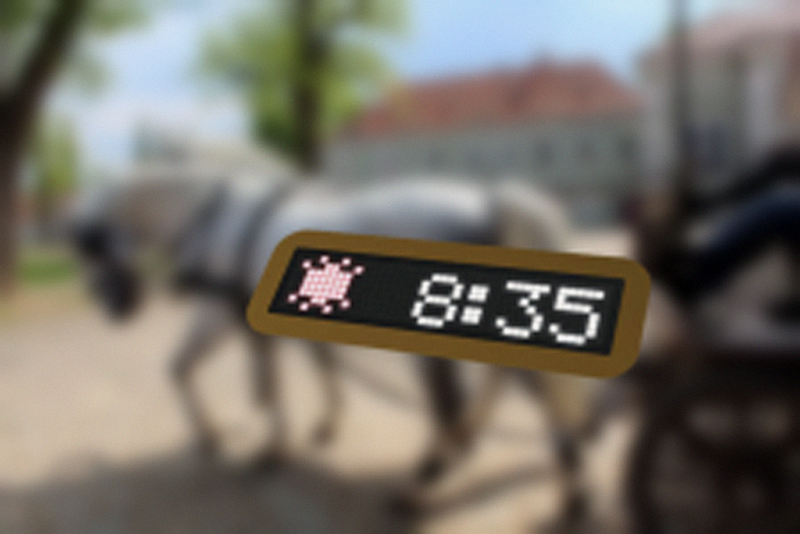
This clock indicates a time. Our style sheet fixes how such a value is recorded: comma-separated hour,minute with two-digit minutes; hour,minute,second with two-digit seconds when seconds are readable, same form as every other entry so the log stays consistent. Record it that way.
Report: 8,35
